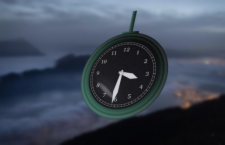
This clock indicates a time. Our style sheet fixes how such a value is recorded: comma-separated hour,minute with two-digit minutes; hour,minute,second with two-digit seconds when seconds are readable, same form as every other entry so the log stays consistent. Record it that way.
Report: 3,31
